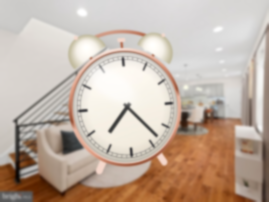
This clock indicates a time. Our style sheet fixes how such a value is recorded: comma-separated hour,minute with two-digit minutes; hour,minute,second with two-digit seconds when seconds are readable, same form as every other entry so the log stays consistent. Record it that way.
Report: 7,23
